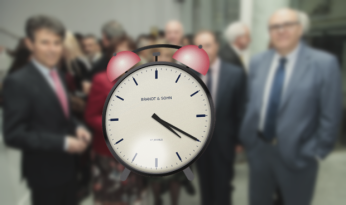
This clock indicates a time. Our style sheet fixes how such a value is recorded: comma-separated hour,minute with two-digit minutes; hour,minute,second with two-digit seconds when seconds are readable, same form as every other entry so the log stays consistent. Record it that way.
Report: 4,20
